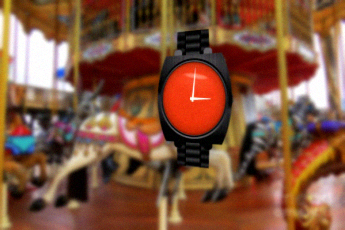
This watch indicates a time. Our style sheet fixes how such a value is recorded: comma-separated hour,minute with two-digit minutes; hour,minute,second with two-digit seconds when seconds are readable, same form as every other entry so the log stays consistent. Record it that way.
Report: 3,01
